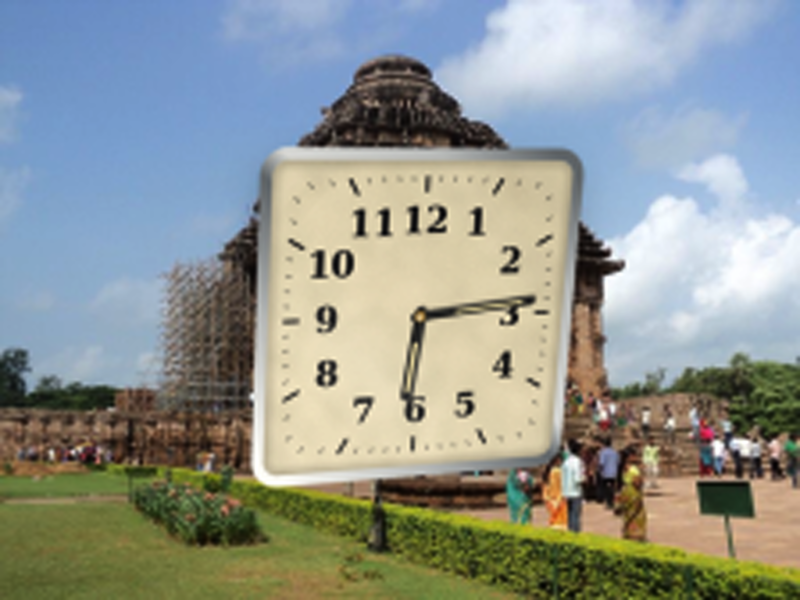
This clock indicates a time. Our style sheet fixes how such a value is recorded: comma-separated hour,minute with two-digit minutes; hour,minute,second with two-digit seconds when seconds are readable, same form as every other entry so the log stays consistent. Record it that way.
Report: 6,14
